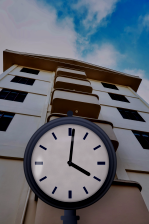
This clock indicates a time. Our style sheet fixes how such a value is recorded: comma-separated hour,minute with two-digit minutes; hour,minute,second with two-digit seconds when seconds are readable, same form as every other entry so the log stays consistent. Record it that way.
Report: 4,01
